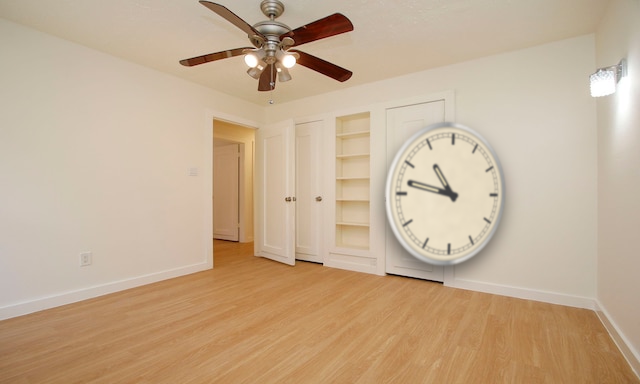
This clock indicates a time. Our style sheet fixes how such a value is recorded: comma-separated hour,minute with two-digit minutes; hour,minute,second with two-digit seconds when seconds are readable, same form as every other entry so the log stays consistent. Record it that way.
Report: 10,47
